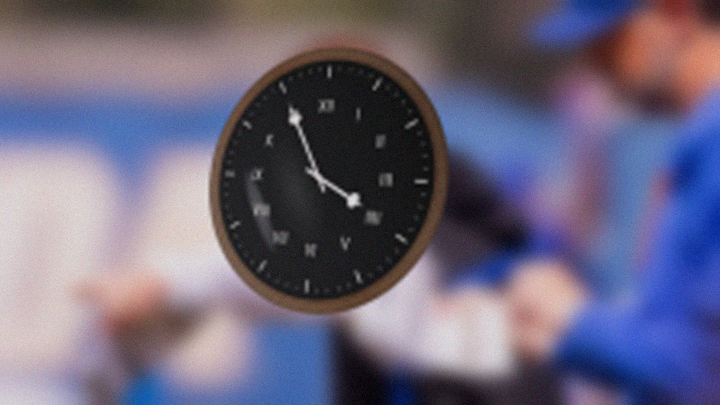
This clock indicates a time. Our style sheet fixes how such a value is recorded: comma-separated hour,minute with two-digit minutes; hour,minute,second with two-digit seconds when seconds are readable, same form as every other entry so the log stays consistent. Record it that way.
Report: 3,55
